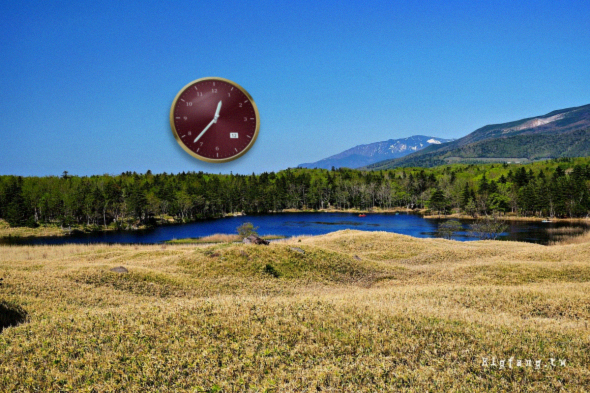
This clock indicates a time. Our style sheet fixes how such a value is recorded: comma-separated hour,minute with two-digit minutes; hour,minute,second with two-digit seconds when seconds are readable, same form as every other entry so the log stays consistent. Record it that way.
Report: 12,37
